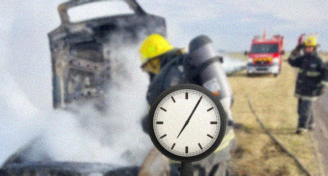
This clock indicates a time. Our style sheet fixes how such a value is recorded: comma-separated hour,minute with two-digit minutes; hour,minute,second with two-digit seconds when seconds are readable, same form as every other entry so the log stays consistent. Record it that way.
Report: 7,05
